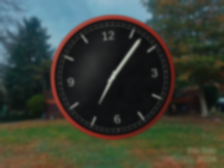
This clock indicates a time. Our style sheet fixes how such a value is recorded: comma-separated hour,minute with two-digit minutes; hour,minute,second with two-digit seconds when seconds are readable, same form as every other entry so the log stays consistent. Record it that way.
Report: 7,07
